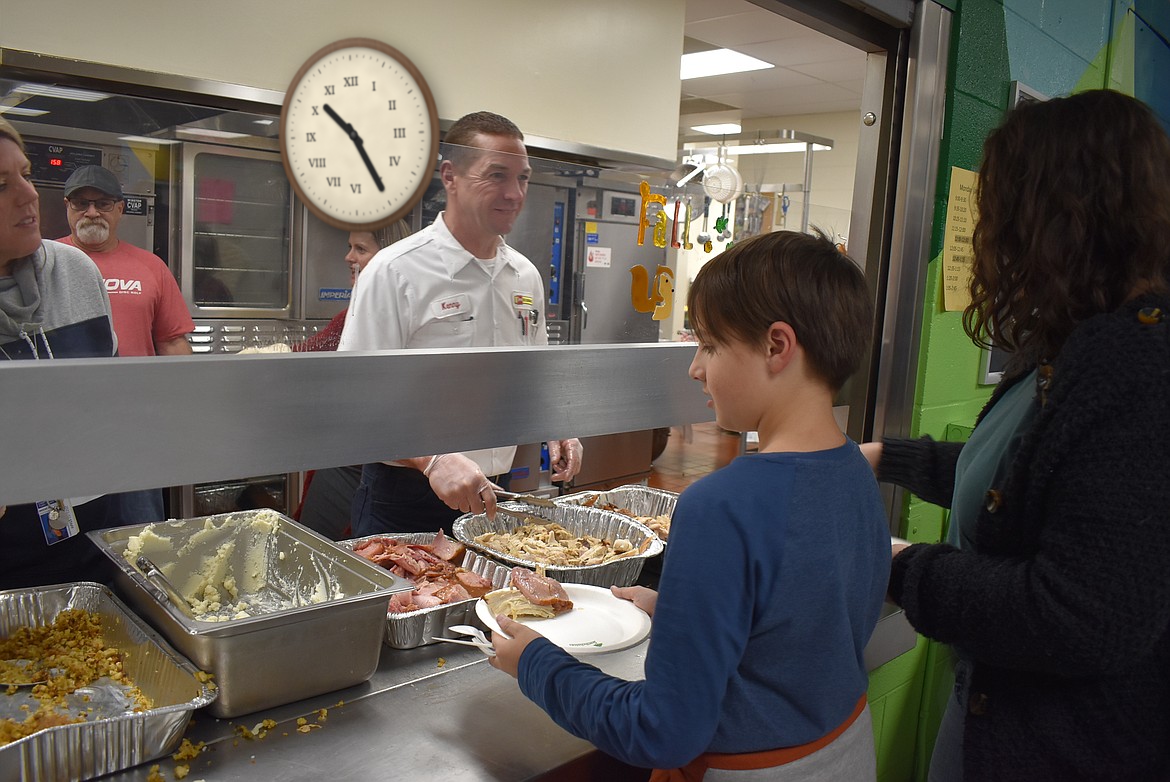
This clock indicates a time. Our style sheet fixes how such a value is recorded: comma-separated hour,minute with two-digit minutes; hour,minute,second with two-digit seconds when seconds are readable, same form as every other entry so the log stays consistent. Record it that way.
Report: 10,25
